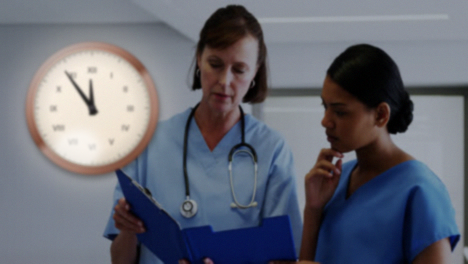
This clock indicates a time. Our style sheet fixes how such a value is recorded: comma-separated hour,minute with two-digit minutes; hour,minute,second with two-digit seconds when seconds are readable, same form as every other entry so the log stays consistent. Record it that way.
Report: 11,54
